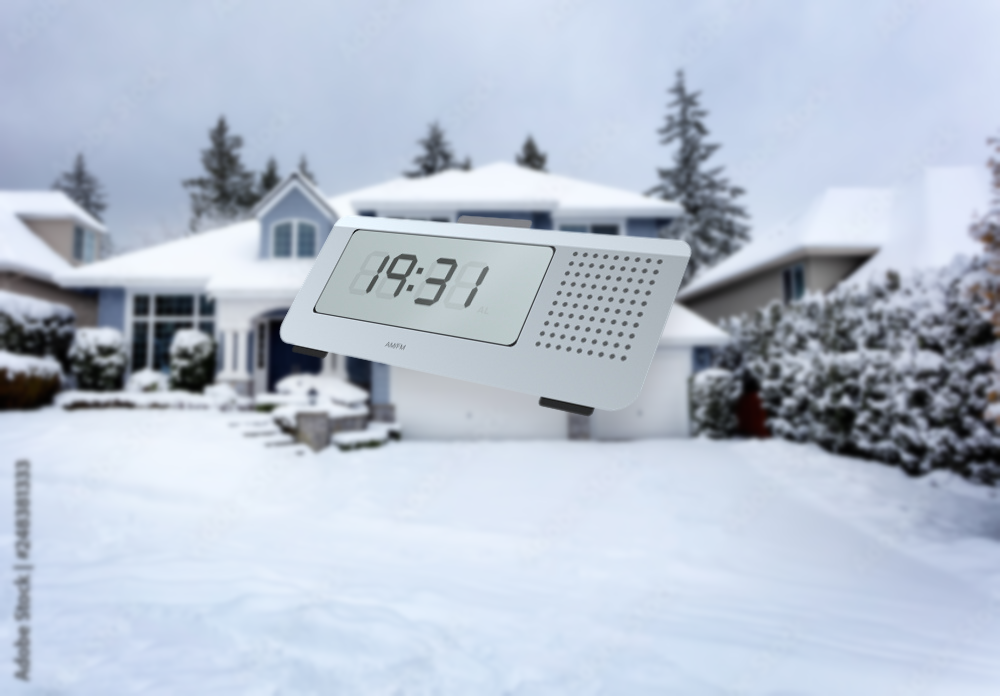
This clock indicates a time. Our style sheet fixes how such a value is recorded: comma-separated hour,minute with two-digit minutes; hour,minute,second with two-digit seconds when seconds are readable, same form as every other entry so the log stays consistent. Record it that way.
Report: 19,31
